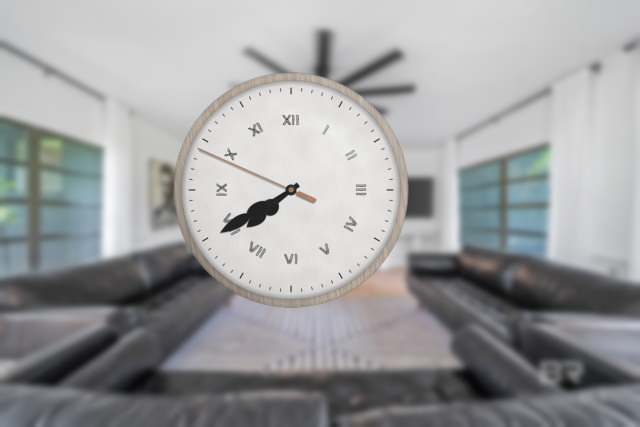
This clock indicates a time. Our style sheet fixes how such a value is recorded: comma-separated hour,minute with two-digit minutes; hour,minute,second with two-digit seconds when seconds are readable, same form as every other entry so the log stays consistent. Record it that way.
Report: 7,39,49
